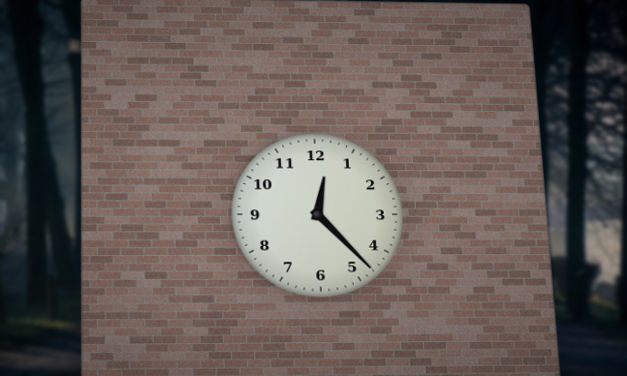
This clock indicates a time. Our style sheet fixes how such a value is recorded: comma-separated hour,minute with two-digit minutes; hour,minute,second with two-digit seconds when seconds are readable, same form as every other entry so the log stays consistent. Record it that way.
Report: 12,23
